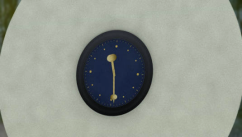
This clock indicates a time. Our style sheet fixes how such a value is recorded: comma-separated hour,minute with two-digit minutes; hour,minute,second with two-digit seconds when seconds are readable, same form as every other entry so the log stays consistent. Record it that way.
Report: 11,29
